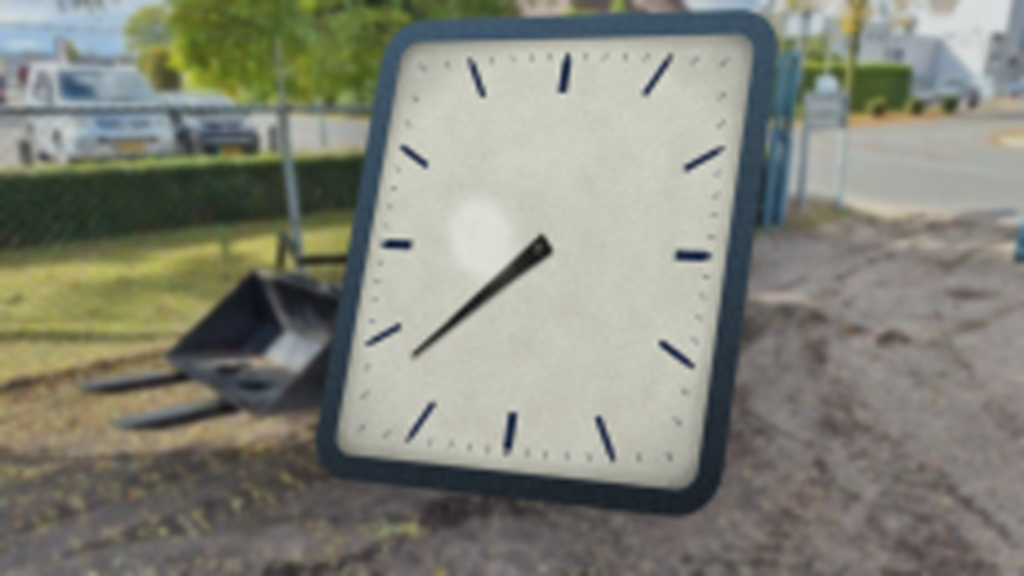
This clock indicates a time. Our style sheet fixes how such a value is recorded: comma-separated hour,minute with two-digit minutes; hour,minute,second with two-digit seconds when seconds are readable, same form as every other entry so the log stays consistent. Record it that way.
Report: 7,38
